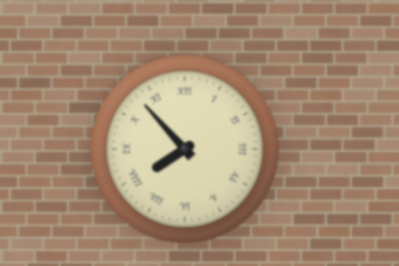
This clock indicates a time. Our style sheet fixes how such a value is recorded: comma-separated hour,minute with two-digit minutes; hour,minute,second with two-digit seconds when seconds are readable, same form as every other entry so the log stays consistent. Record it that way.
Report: 7,53
